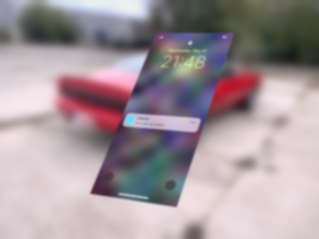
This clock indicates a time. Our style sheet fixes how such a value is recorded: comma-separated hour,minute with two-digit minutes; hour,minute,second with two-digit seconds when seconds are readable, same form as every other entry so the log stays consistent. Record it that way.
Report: 21,48
